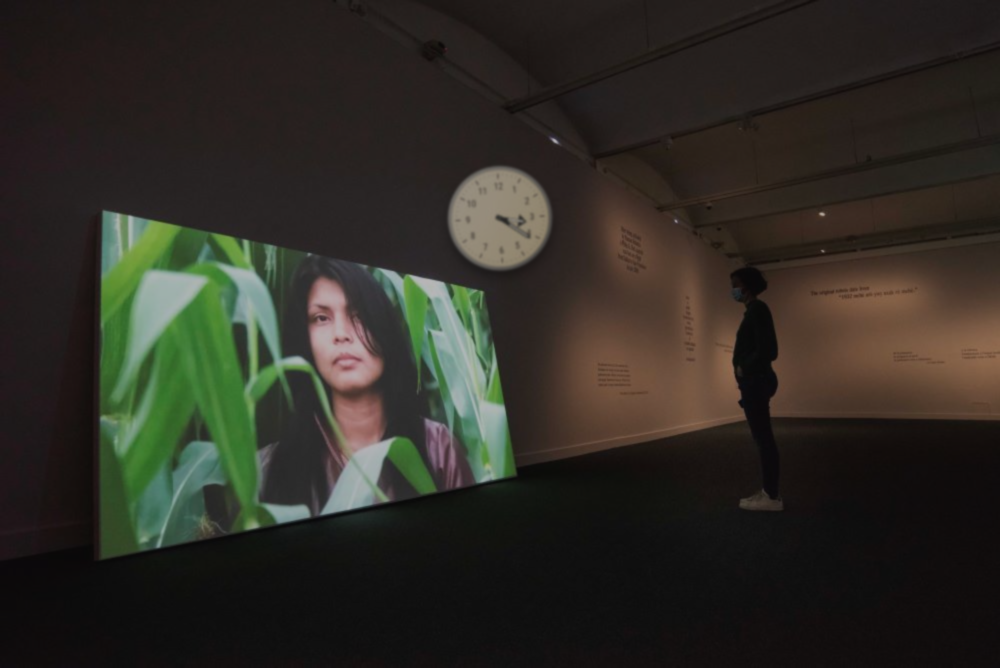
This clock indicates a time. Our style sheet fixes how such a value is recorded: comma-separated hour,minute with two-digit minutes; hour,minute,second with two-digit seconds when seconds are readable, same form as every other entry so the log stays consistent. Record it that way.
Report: 3,21
